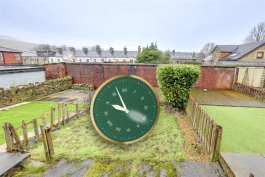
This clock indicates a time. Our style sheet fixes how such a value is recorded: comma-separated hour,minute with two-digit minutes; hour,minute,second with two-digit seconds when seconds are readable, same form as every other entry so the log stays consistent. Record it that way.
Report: 9,57
